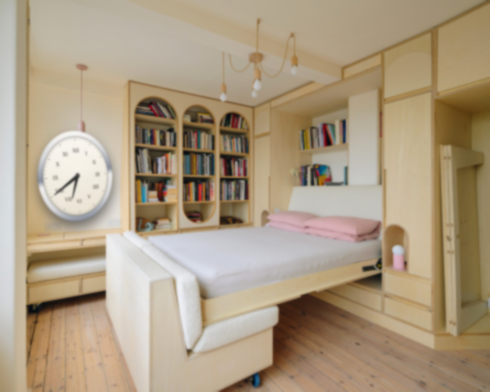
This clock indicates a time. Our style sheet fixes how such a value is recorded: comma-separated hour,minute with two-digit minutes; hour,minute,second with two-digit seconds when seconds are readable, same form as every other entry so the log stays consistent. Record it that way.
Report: 6,40
